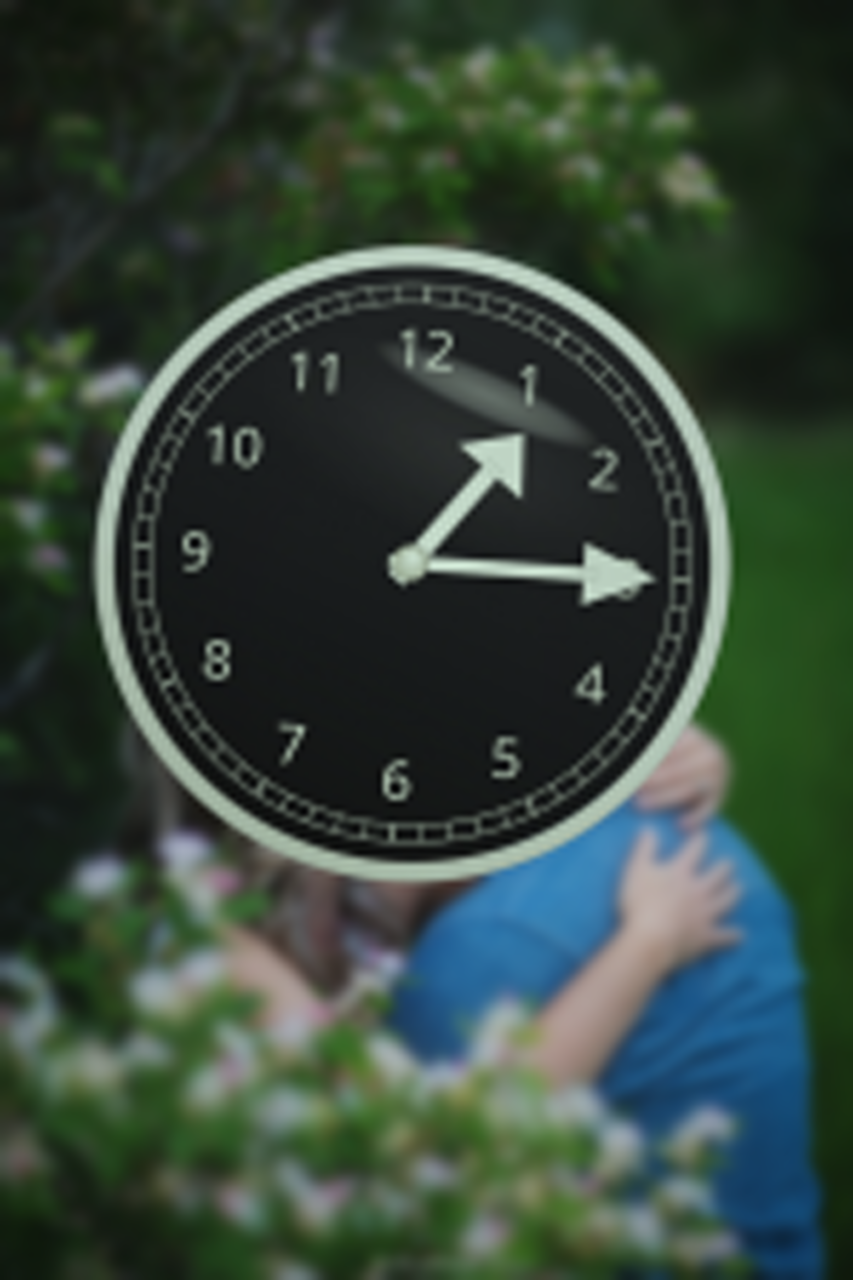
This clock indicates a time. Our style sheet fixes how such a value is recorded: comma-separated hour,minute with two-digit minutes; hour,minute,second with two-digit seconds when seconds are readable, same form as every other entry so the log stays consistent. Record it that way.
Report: 1,15
